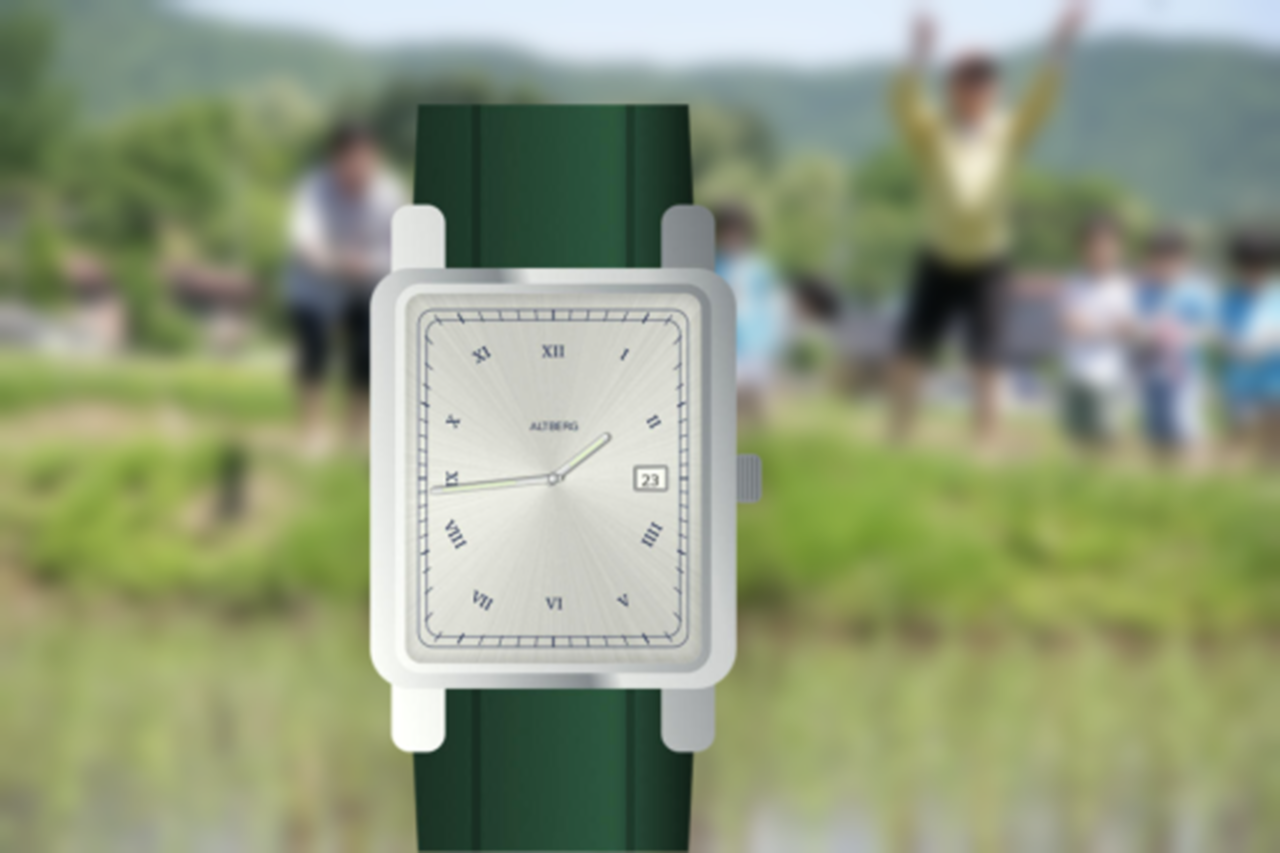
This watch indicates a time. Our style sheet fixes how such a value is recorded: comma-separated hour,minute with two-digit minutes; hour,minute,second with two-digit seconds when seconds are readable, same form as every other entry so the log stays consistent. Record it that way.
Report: 1,44
